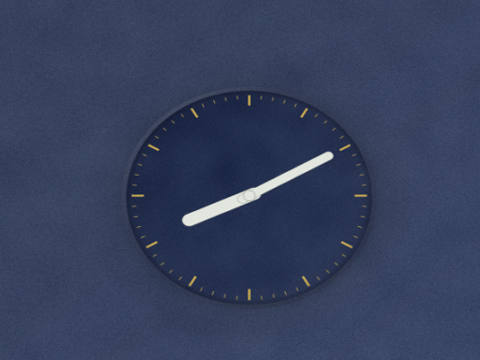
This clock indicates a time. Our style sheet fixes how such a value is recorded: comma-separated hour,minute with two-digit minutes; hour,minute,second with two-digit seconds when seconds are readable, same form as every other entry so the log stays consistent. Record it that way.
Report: 8,10
